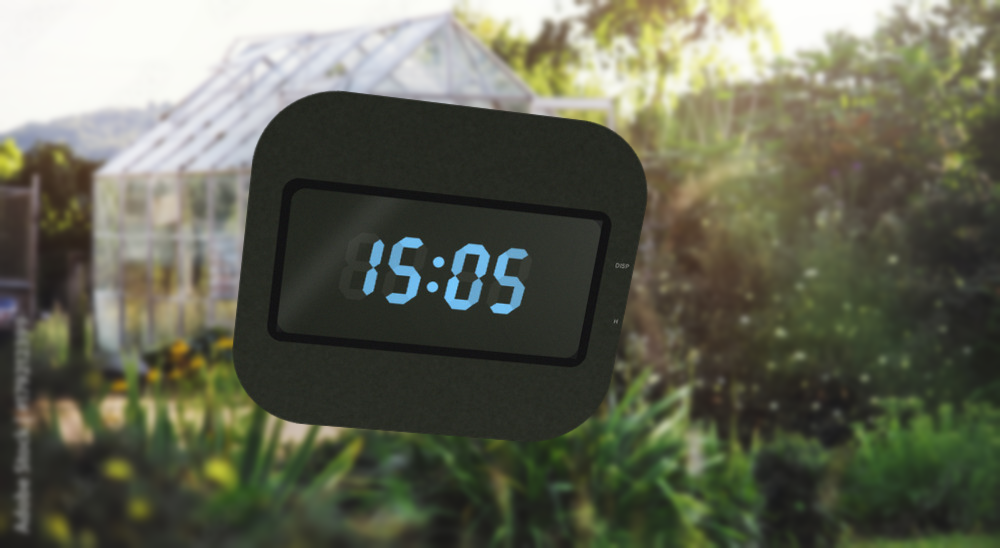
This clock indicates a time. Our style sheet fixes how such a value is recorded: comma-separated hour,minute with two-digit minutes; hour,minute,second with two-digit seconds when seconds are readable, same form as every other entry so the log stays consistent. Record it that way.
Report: 15,05
